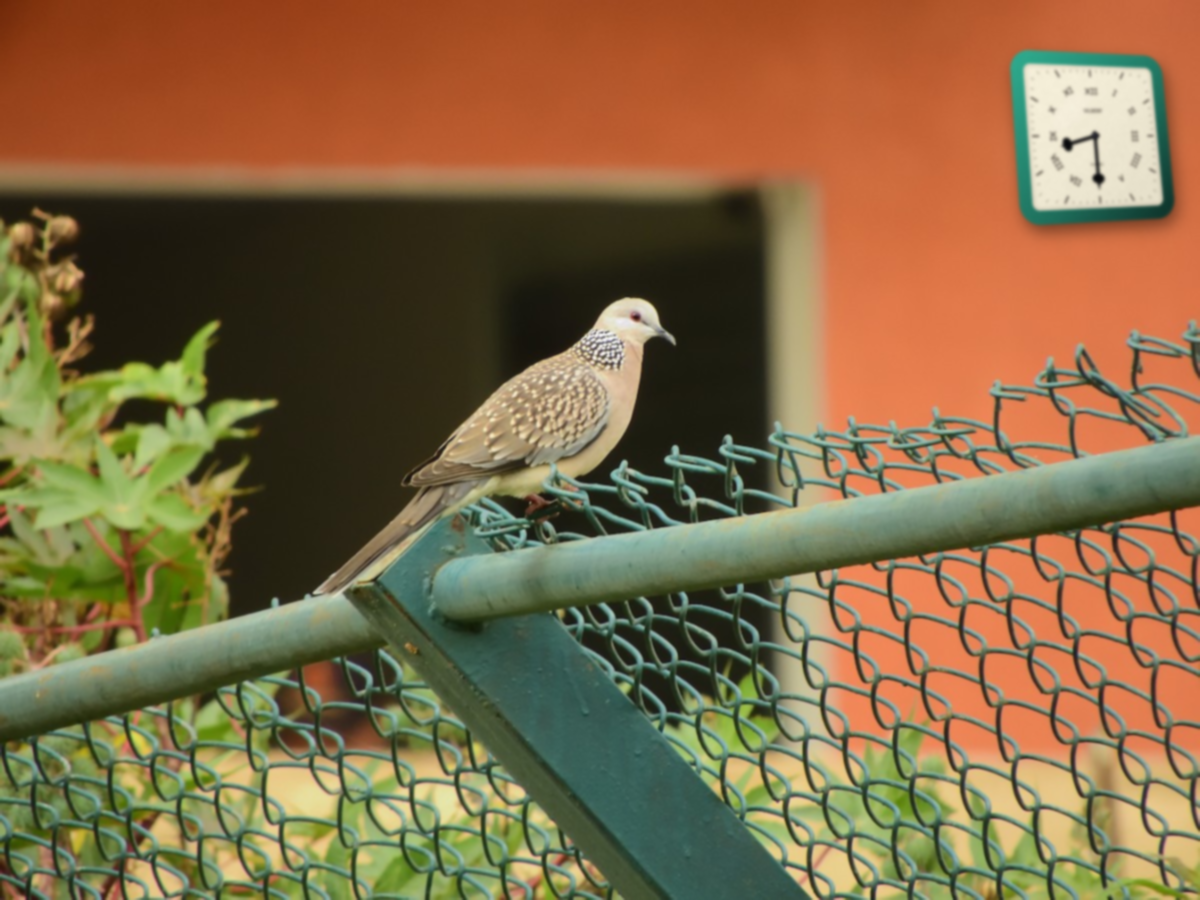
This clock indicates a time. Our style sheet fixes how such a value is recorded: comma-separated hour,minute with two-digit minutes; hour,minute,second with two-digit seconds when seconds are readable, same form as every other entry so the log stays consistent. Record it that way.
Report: 8,30
